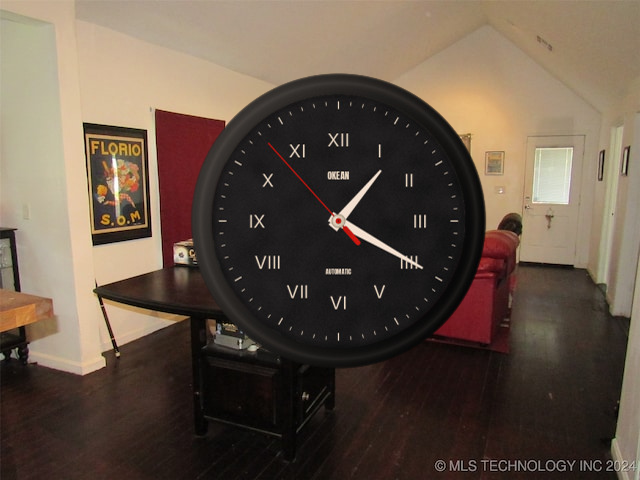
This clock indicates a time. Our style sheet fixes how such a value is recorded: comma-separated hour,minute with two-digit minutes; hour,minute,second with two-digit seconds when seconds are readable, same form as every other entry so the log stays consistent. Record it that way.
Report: 1,19,53
